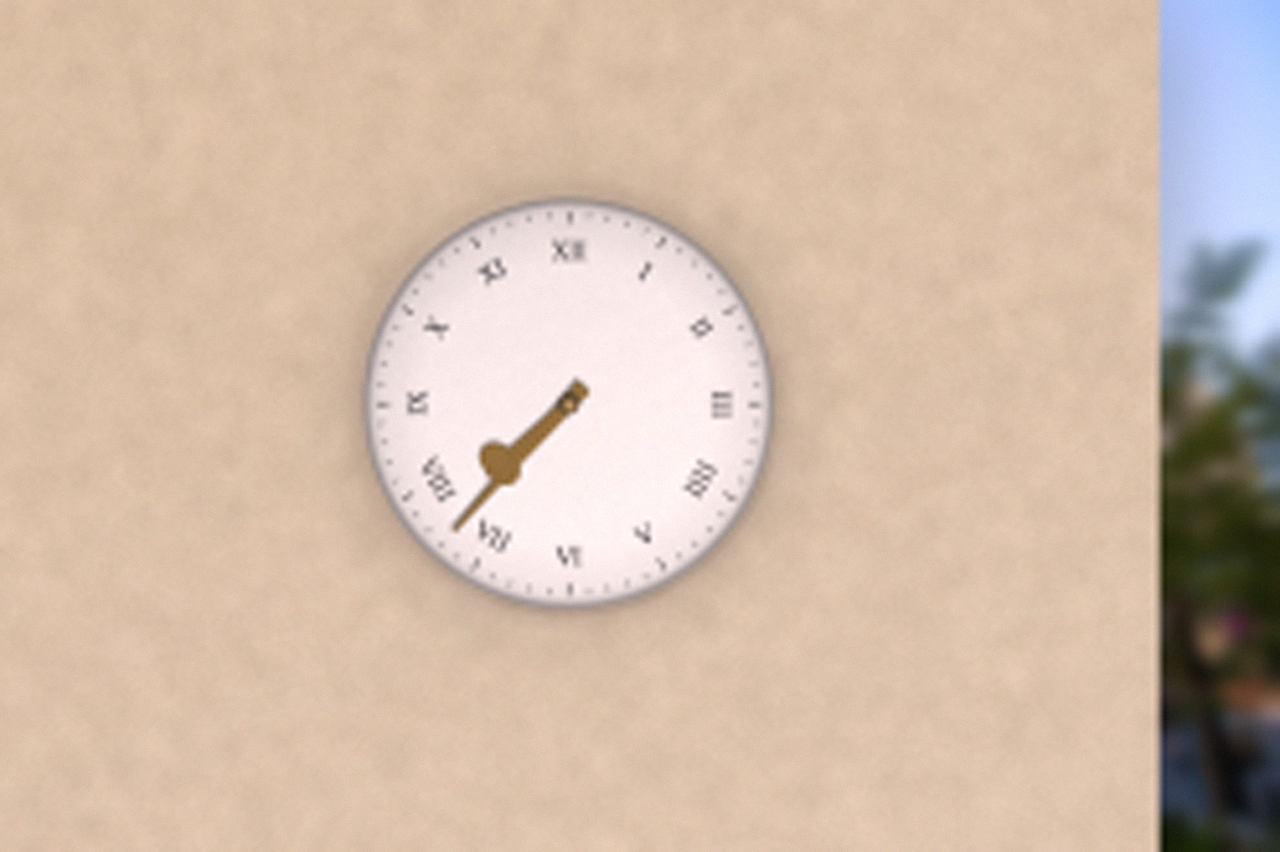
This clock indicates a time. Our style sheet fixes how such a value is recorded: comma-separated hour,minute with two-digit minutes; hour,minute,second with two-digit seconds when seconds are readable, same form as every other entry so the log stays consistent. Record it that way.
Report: 7,37
